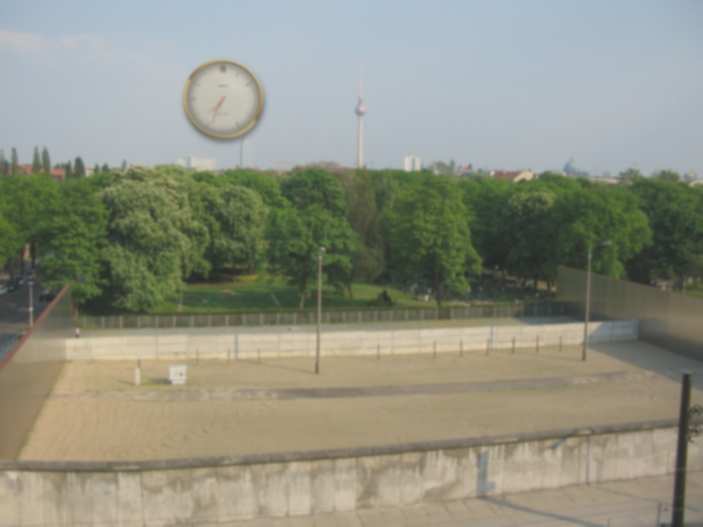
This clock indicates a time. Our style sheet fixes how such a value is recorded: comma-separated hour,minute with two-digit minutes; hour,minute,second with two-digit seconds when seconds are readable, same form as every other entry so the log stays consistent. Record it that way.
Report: 7,34
